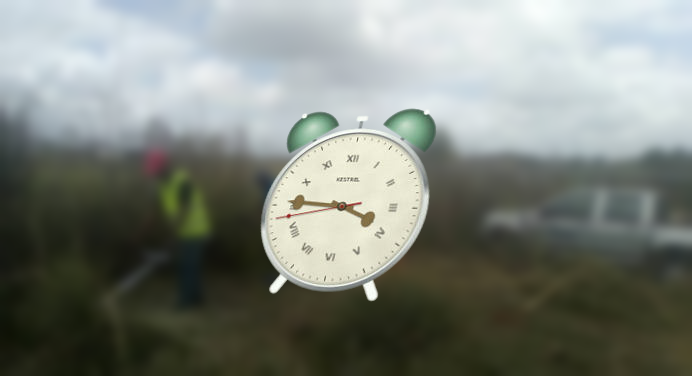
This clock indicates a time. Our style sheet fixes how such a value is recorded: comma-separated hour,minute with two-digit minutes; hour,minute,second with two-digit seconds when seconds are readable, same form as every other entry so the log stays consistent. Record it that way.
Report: 3,45,43
